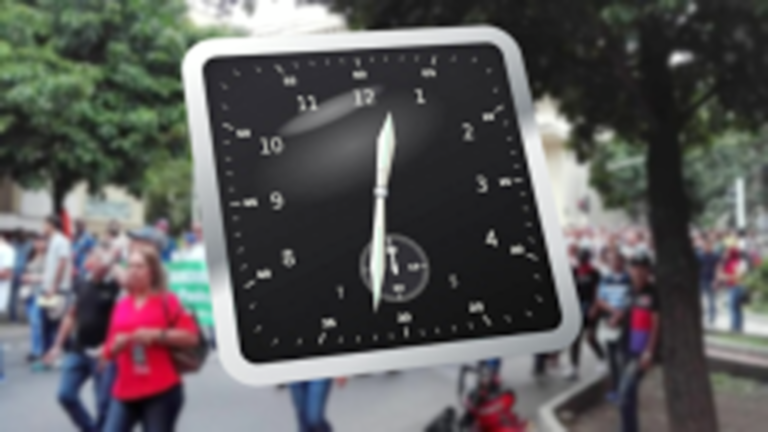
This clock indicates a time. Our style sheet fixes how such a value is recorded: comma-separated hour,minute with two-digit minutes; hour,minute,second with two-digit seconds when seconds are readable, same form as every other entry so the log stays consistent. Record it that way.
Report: 12,32
